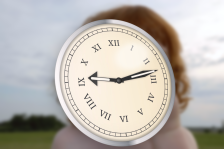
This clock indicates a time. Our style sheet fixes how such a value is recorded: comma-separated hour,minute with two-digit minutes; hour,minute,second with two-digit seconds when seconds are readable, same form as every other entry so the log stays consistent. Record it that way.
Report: 9,13
